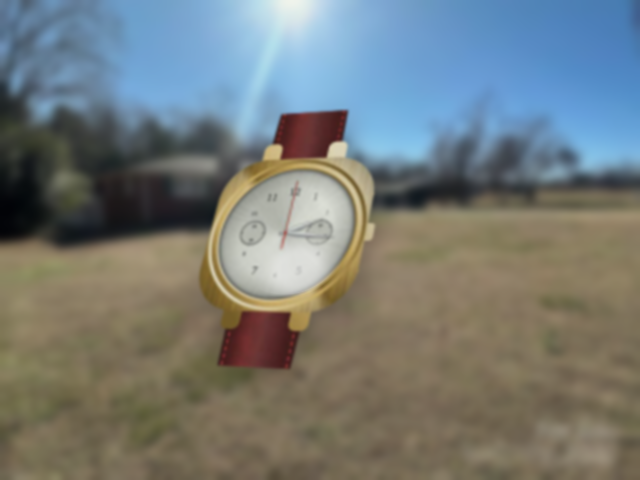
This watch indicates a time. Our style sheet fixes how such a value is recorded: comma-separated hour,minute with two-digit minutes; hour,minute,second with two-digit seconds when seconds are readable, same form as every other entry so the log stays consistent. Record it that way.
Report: 2,16
